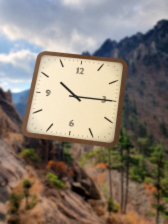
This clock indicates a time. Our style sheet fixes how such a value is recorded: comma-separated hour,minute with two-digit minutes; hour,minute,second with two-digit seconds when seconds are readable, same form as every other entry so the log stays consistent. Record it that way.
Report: 10,15
